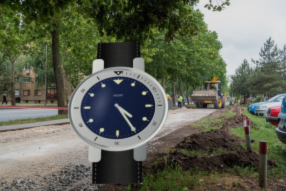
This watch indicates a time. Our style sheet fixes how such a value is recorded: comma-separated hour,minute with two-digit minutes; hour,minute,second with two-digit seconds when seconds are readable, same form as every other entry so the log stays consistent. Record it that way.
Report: 4,25
